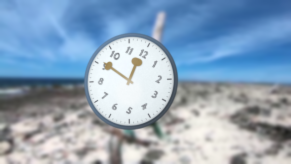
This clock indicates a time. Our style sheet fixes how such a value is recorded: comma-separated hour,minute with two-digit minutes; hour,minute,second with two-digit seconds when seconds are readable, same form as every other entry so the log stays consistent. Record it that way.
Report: 11,46
